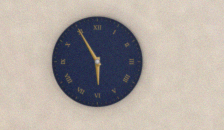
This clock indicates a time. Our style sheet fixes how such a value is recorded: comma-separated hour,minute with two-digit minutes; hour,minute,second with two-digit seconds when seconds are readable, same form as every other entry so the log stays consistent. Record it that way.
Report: 5,55
